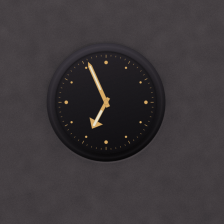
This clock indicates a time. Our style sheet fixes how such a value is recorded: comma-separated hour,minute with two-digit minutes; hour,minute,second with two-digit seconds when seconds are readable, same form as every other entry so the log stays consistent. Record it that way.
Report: 6,56
